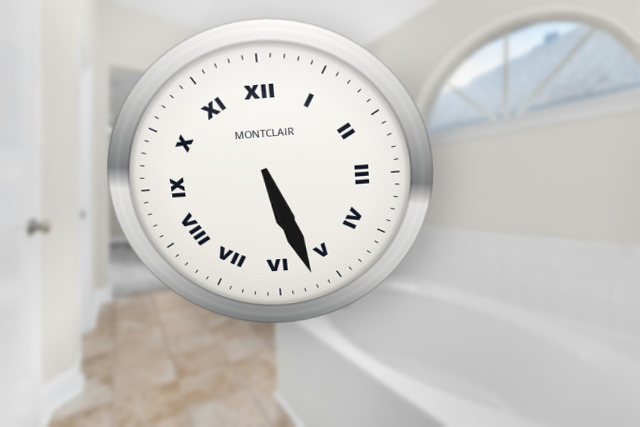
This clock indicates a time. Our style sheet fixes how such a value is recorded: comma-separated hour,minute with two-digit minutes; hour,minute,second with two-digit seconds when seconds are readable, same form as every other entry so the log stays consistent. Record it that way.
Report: 5,27
